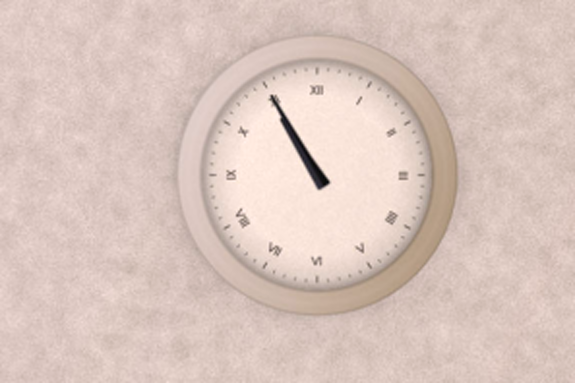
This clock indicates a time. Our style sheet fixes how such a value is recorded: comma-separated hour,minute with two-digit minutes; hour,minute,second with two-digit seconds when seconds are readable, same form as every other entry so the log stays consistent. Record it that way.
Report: 10,55
